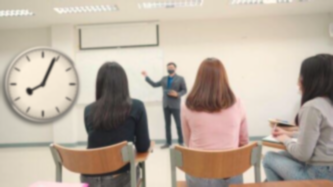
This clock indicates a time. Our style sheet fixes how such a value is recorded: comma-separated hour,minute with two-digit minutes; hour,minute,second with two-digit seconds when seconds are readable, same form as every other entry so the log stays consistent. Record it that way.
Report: 8,04
